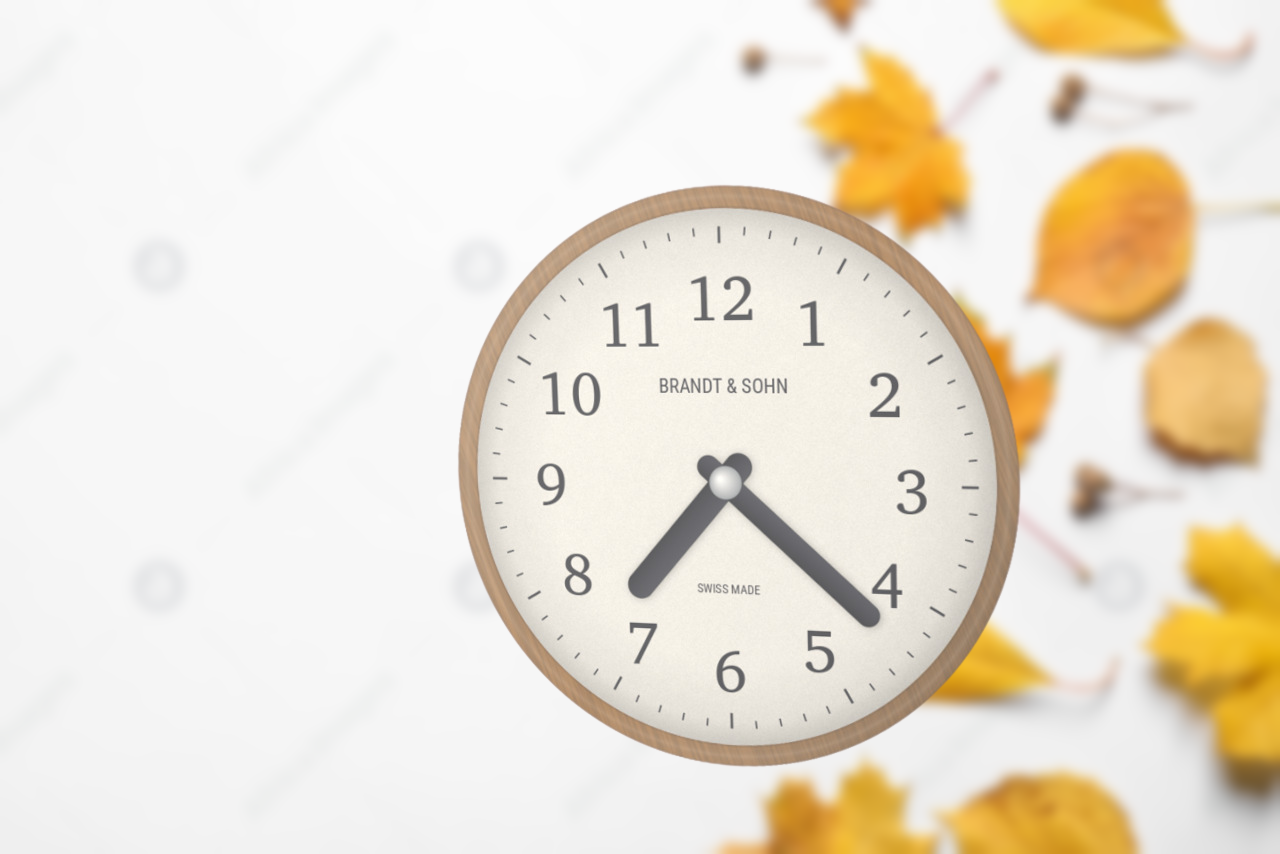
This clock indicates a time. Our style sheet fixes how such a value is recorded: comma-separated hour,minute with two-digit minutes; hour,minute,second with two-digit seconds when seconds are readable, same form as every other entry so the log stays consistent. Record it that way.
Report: 7,22
